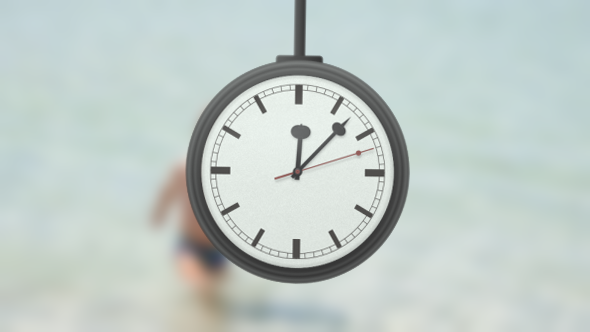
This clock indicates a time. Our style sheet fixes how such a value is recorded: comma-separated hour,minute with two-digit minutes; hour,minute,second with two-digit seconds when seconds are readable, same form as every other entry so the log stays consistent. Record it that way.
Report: 12,07,12
